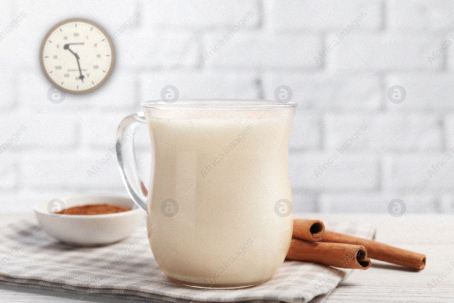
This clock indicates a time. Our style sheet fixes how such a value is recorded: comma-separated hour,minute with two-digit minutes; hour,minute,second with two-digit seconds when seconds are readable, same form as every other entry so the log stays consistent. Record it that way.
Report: 10,28
